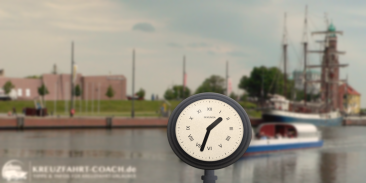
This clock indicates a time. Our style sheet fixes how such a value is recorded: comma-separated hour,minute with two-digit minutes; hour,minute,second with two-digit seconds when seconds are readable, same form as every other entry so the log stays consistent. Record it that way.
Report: 1,33
